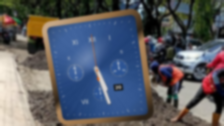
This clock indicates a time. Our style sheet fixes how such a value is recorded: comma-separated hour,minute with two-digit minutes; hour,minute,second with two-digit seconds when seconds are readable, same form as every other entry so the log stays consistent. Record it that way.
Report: 5,28
